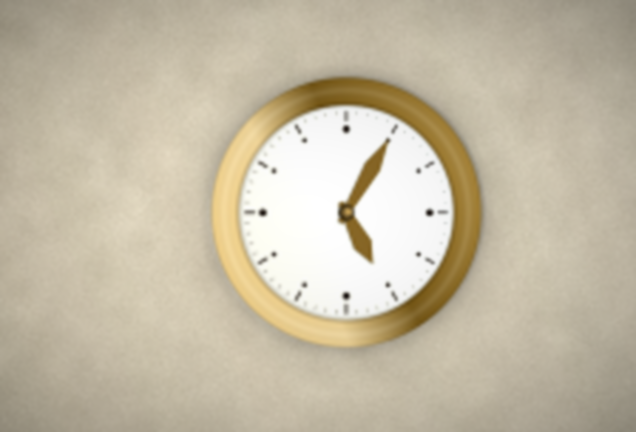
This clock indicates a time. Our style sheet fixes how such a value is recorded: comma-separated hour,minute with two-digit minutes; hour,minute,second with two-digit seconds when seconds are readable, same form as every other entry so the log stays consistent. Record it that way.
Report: 5,05
